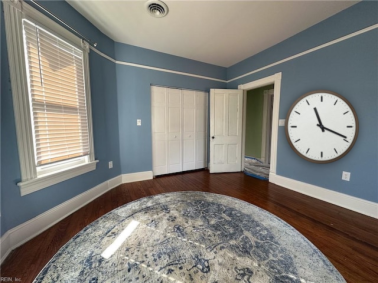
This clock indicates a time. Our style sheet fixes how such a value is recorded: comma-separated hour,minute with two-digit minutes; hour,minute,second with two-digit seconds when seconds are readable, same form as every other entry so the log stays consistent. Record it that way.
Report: 11,19
